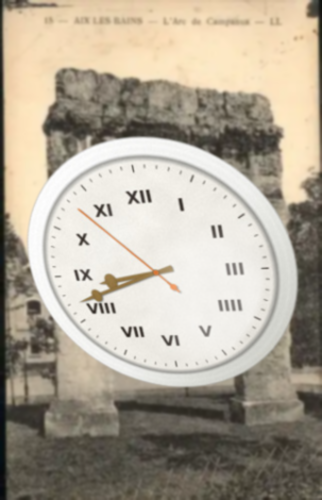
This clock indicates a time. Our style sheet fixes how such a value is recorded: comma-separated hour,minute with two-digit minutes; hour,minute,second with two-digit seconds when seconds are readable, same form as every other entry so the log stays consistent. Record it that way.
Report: 8,41,53
